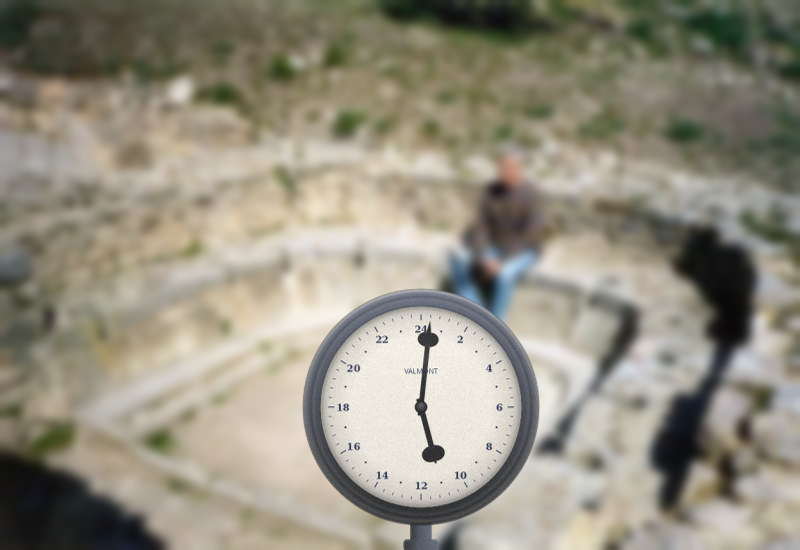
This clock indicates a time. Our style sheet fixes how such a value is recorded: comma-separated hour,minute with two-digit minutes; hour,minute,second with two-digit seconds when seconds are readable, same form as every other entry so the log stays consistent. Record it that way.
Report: 11,01
